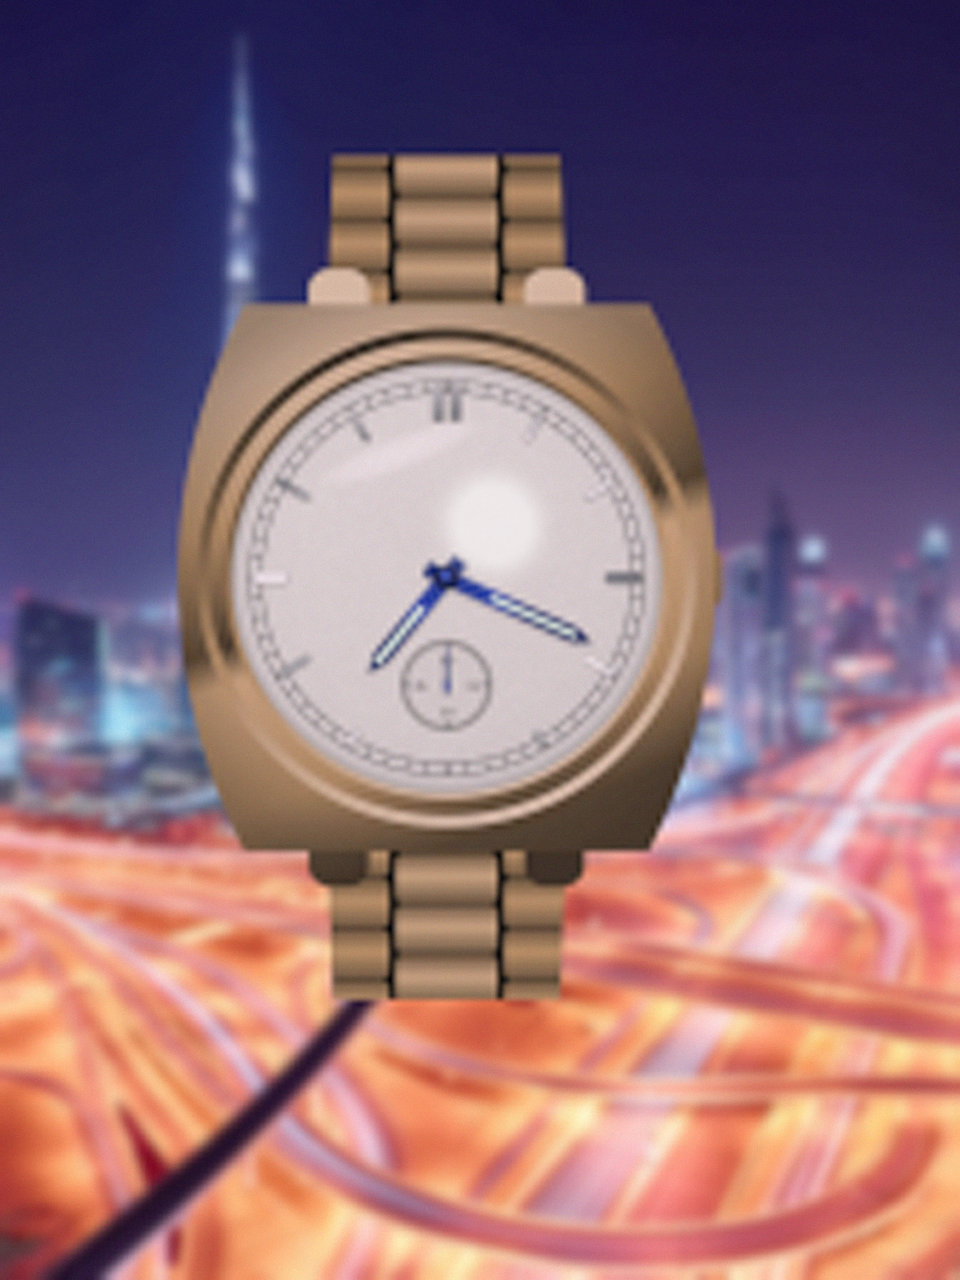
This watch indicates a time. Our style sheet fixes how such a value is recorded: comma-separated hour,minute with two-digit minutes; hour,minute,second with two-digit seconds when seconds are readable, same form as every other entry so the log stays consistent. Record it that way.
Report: 7,19
